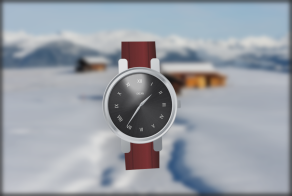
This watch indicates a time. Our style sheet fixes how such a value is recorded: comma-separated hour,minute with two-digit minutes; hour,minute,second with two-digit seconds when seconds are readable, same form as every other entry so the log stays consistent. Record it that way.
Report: 1,36
